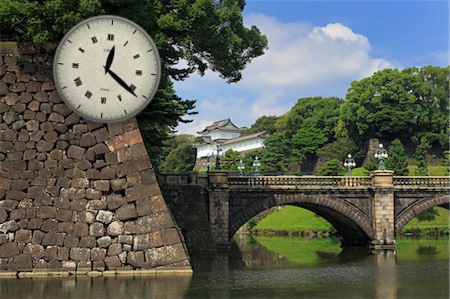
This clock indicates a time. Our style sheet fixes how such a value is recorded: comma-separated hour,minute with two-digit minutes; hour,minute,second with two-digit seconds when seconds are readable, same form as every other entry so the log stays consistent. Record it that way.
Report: 12,21
